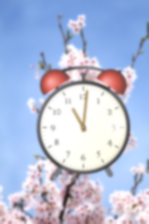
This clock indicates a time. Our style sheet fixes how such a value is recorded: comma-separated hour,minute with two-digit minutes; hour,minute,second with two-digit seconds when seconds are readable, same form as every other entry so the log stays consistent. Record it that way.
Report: 11,01
